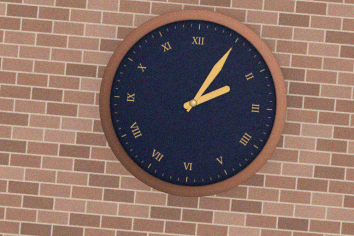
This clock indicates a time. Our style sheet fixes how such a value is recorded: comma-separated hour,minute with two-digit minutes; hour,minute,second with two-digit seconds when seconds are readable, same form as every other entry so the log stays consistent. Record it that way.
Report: 2,05
